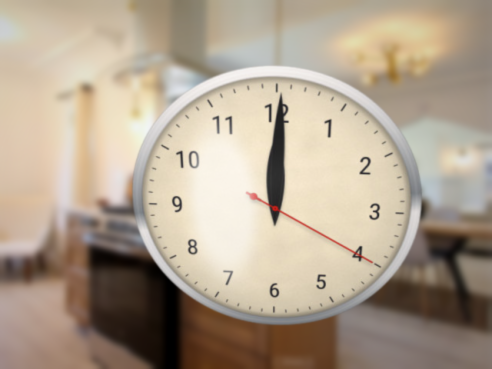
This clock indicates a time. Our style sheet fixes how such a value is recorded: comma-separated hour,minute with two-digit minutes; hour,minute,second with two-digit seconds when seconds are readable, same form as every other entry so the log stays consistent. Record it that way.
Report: 12,00,20
